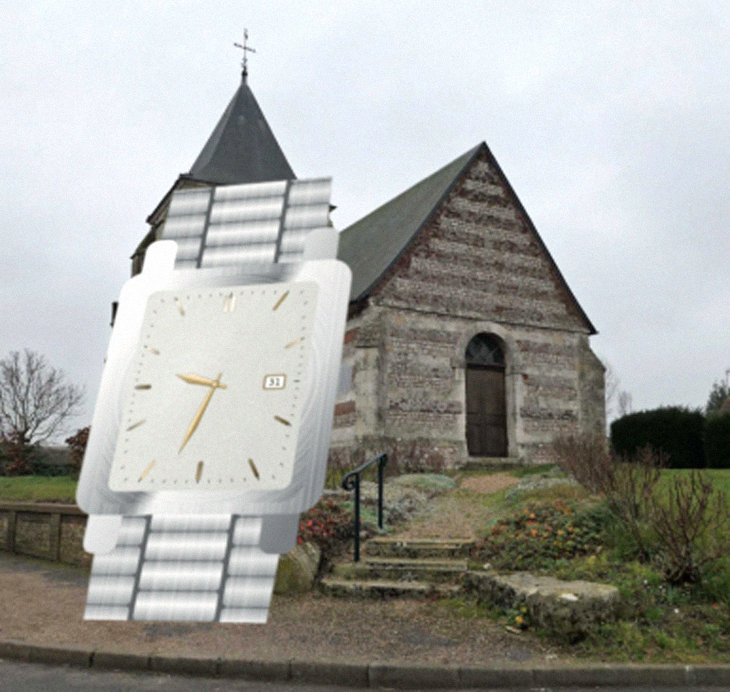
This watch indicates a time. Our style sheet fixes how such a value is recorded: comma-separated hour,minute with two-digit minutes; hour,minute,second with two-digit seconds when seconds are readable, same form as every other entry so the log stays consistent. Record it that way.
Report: 9,33
